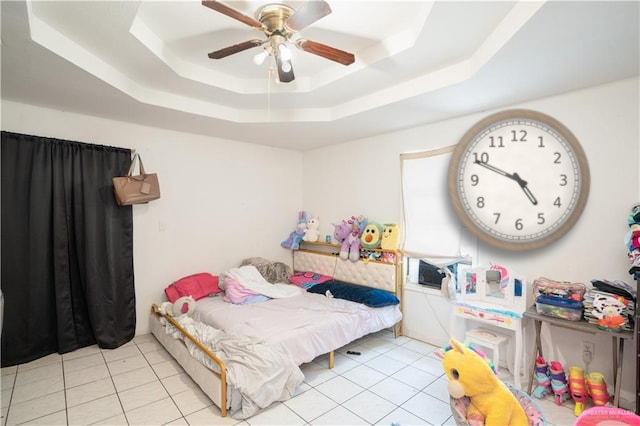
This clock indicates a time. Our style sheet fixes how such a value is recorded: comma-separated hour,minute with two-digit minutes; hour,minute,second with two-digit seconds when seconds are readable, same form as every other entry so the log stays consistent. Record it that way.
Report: 4,49
